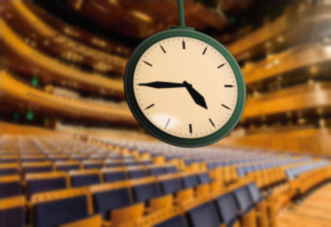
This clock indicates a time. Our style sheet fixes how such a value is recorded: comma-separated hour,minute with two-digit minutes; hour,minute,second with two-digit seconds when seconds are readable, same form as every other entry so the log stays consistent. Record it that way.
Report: 4,45
